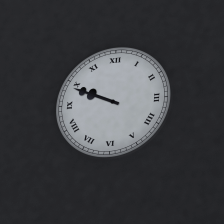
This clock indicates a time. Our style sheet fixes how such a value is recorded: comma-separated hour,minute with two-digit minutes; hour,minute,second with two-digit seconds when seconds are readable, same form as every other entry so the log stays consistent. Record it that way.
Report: 9,49
